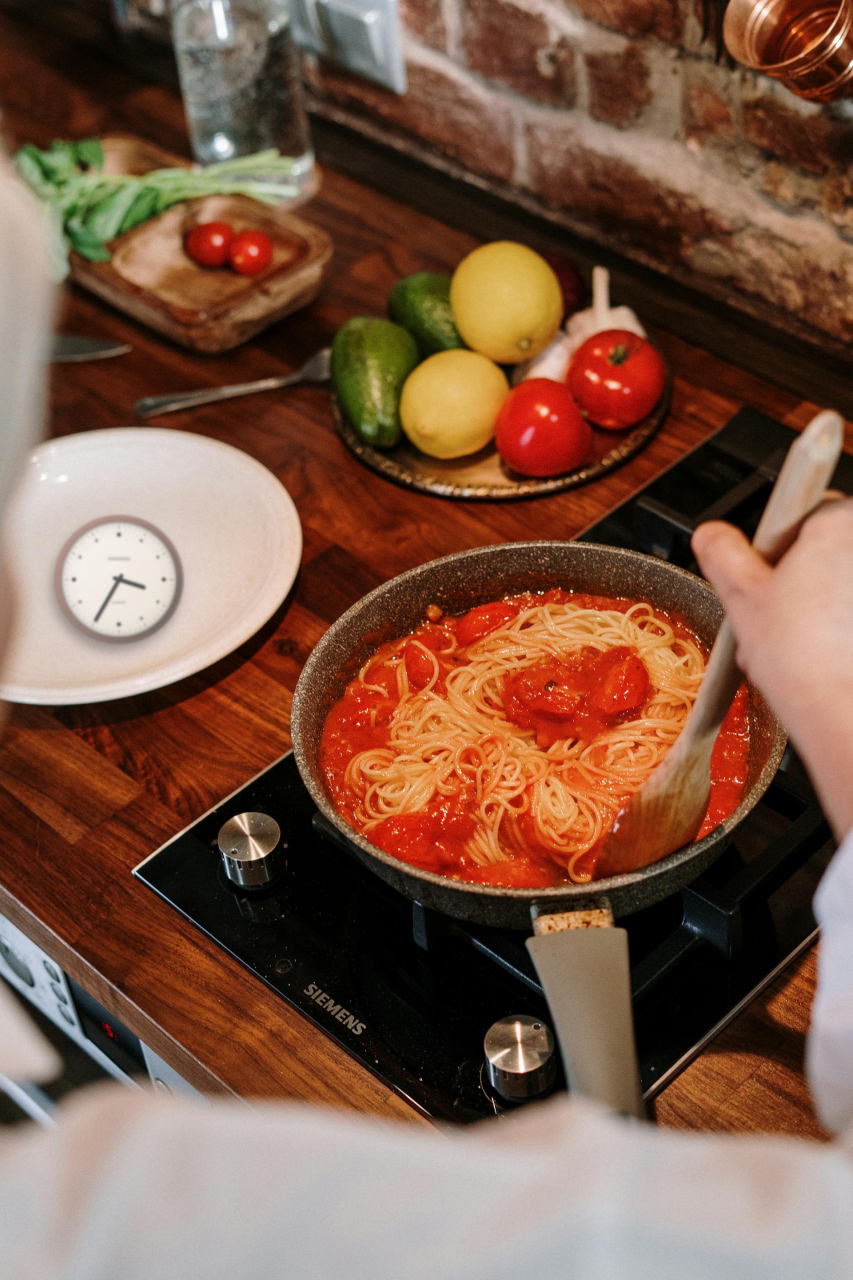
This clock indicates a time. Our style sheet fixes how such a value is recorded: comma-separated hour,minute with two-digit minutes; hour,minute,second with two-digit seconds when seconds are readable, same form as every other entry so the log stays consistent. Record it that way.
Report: 3,35
